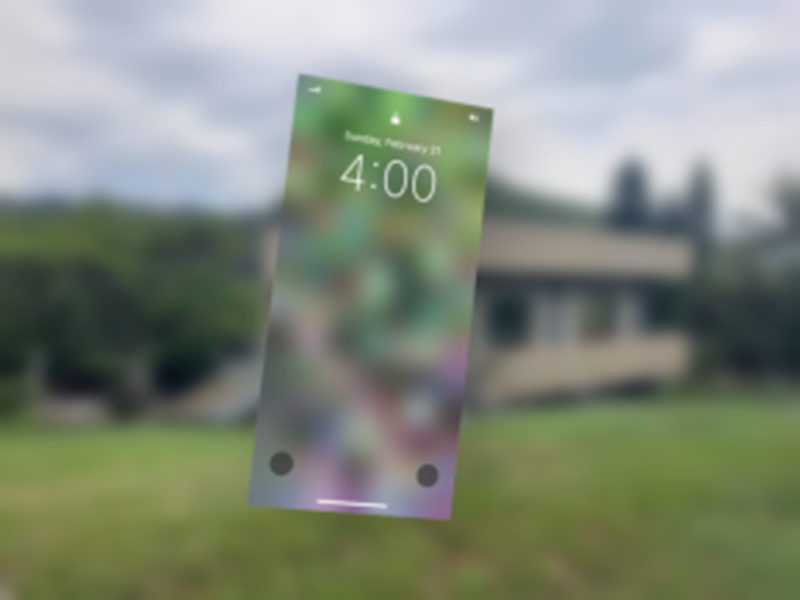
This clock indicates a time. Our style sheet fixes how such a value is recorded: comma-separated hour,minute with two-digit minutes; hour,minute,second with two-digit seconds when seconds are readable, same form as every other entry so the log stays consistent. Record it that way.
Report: 4,00
